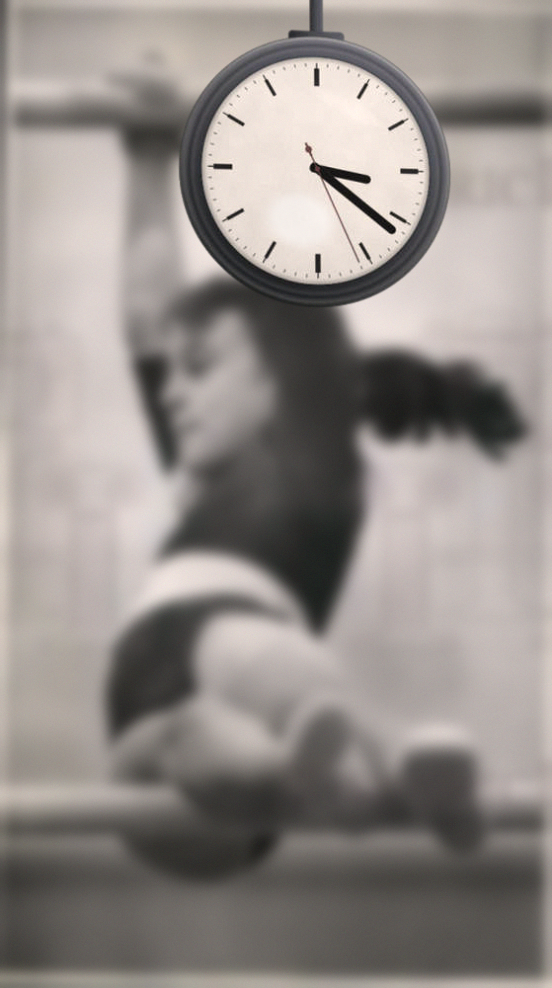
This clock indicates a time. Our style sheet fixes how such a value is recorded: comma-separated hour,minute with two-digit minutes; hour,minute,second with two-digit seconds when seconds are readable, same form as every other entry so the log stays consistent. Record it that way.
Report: 3,21,26
